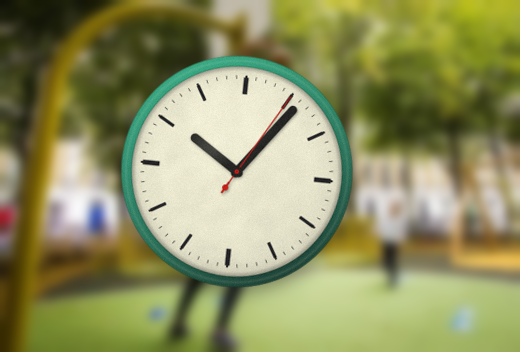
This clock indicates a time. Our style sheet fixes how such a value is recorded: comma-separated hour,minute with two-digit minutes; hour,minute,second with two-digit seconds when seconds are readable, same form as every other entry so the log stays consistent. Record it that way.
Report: 10,06,05
